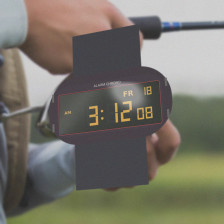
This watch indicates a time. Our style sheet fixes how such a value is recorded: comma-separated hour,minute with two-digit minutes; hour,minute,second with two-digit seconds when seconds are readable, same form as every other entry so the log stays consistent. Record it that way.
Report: 3,12,08
